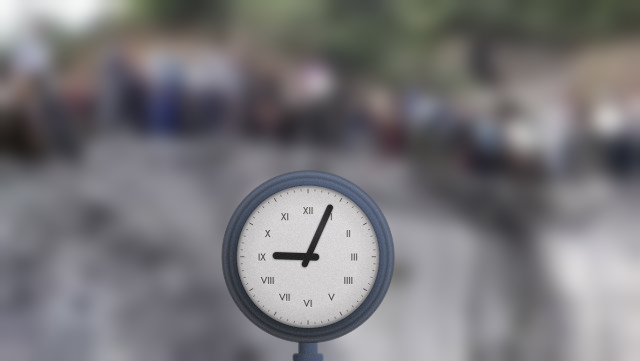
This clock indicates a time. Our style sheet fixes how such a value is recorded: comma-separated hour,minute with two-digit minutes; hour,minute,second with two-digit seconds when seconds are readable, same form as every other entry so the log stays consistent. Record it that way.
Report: 9,04
